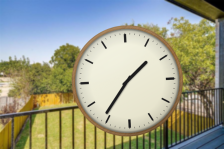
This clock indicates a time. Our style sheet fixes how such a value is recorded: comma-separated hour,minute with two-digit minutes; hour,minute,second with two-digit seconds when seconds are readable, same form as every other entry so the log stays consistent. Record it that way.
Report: 1,36
